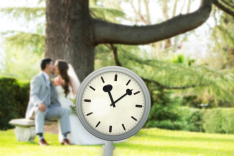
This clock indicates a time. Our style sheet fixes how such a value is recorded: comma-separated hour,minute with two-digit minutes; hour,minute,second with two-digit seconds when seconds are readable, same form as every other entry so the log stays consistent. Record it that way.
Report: 11,08
